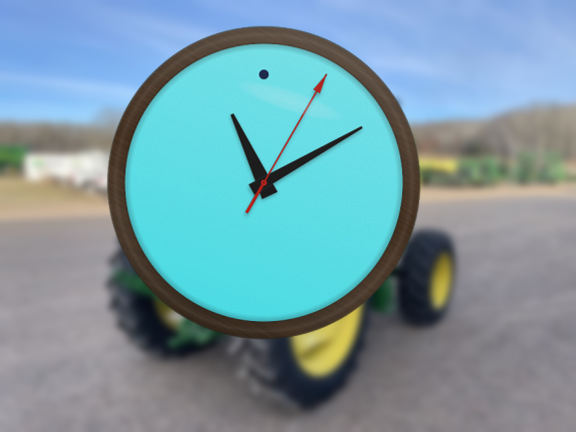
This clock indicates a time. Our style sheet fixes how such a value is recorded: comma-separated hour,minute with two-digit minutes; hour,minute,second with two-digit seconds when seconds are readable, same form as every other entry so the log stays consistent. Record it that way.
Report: 11,10,05
